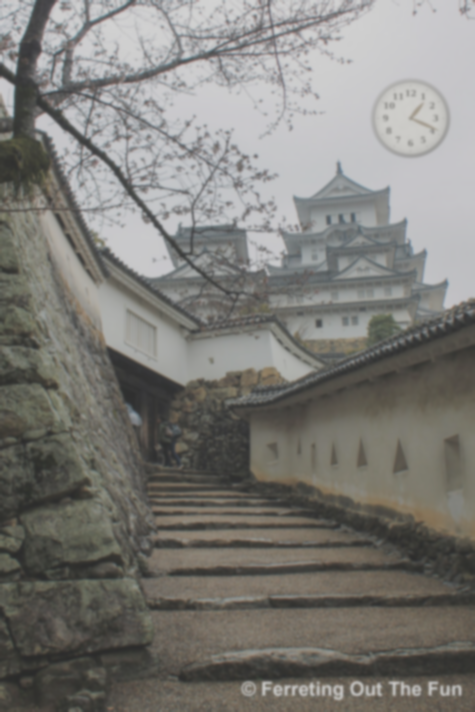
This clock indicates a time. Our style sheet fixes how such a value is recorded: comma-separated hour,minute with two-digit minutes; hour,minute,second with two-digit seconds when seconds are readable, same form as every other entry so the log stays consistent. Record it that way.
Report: 1,19
